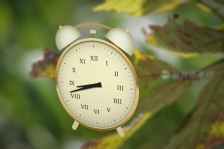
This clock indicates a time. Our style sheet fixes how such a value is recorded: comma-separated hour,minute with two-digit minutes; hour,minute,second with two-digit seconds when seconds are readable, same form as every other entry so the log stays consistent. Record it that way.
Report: 8,42
